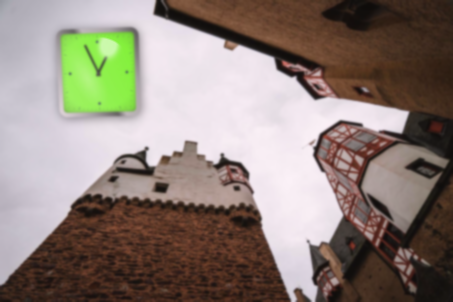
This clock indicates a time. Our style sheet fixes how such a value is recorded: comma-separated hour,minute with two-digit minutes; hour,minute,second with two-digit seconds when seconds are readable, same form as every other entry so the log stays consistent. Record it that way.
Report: 12,56
